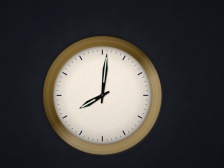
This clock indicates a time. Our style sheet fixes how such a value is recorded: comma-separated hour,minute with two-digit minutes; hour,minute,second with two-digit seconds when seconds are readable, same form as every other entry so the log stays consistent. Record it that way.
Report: 8,01
